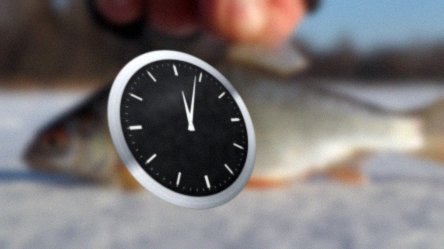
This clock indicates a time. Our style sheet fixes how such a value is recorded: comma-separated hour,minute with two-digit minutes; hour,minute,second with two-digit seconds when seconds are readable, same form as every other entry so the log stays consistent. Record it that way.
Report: 12,04
